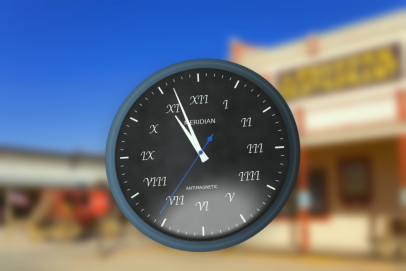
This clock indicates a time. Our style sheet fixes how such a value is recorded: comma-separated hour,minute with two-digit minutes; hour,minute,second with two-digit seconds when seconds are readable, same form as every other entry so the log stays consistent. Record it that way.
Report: 10,56,36
